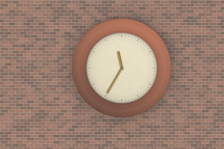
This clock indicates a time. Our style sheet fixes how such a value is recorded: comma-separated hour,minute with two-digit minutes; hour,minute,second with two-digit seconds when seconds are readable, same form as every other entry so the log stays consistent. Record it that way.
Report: 11,35
